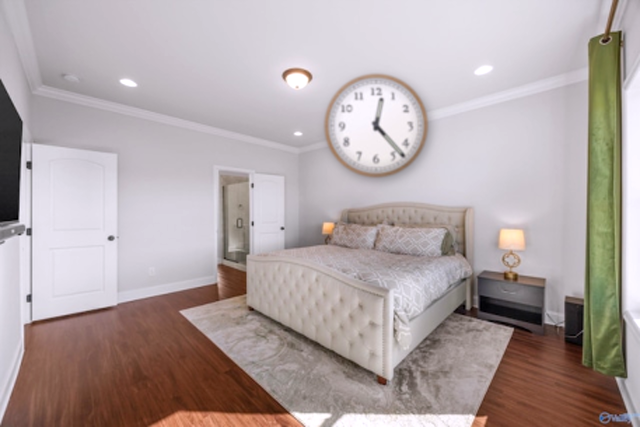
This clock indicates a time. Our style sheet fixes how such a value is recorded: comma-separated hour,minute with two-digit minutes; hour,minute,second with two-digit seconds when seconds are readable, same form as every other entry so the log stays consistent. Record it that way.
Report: 12,23
